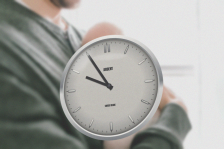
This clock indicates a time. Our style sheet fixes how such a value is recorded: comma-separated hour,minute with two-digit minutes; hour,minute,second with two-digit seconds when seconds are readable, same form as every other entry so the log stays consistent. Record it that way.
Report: 9,55
